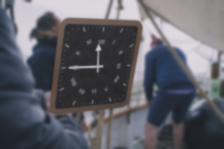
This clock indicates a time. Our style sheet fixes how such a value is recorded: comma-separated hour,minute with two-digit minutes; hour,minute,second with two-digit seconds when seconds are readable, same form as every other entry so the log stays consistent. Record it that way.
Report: 11,45
